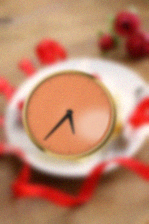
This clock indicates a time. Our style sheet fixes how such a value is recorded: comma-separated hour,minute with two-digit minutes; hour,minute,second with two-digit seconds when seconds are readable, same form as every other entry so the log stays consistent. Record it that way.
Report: 5,37
